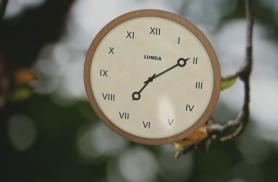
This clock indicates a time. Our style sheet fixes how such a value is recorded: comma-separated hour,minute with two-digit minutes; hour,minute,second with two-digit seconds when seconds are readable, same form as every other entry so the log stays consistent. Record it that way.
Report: 7,09
